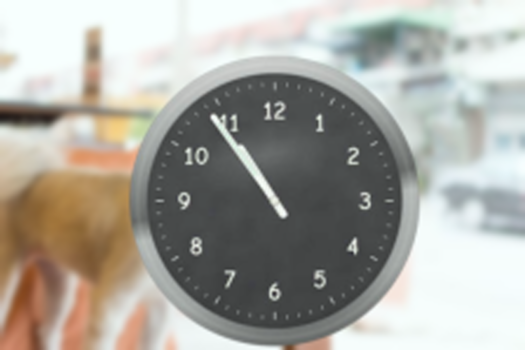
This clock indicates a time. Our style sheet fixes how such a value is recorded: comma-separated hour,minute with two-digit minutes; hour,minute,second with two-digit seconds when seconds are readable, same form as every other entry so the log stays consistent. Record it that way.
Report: 10,54
